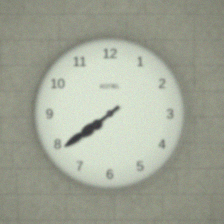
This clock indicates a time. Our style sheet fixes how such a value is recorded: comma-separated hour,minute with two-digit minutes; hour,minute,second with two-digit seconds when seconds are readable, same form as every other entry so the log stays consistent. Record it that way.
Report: 7,39
